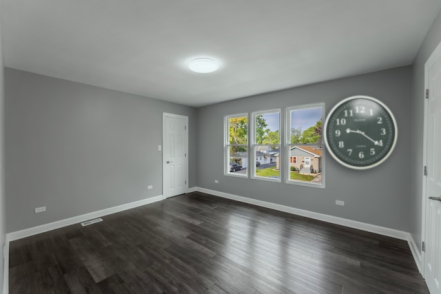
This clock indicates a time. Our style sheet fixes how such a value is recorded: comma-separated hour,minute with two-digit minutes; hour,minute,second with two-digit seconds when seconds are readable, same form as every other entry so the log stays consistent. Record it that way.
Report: 9,21
